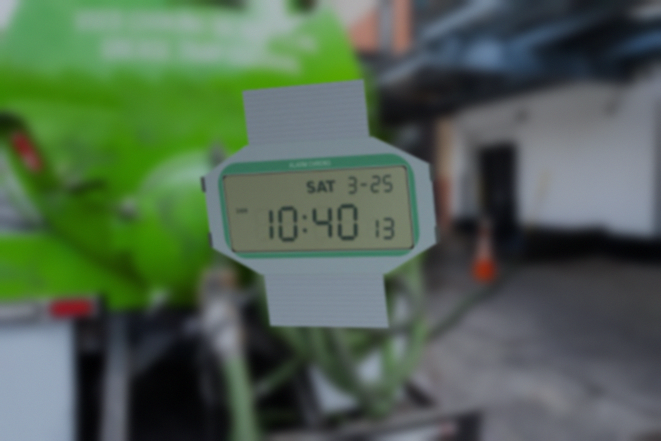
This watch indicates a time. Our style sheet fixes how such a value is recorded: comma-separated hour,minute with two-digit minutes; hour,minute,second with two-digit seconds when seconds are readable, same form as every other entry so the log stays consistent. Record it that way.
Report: 10,40,13
